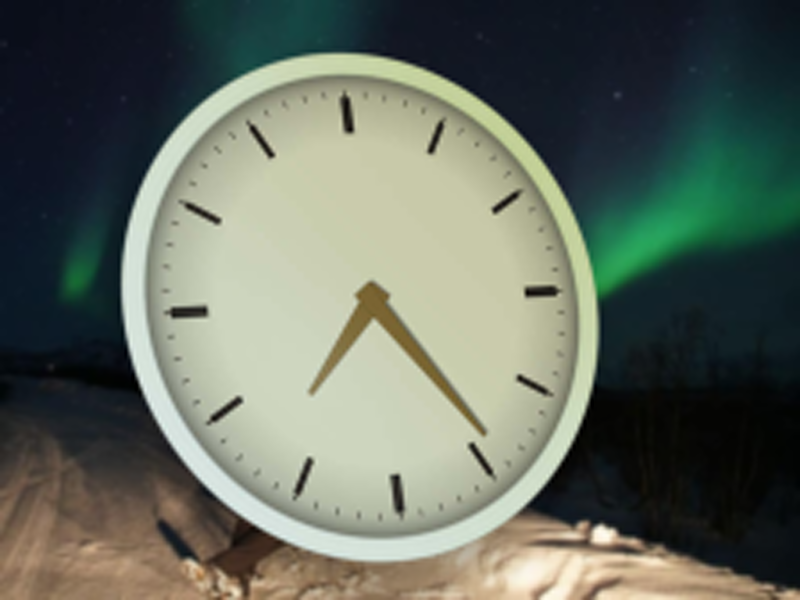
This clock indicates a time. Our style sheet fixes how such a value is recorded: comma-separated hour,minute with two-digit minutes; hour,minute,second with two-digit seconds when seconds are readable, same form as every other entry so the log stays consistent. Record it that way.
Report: 7,24
